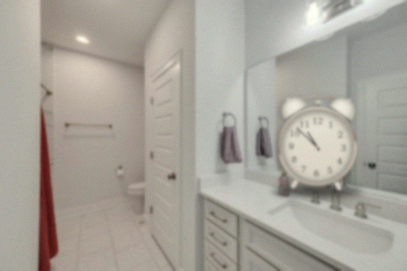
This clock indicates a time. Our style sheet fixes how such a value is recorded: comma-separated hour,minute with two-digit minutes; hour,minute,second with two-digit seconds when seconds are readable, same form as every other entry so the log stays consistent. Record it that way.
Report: 10,52
